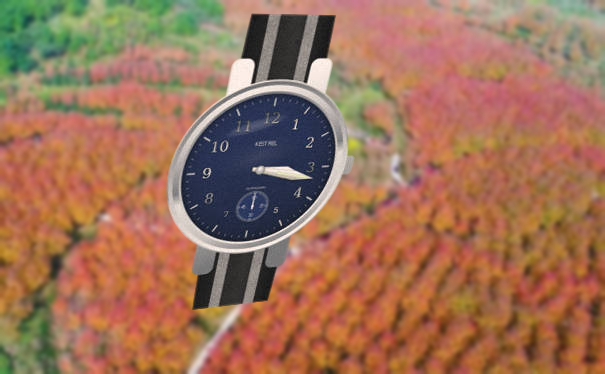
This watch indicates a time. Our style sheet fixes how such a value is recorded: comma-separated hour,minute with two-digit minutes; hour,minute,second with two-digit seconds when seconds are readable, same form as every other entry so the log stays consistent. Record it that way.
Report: 3,17
